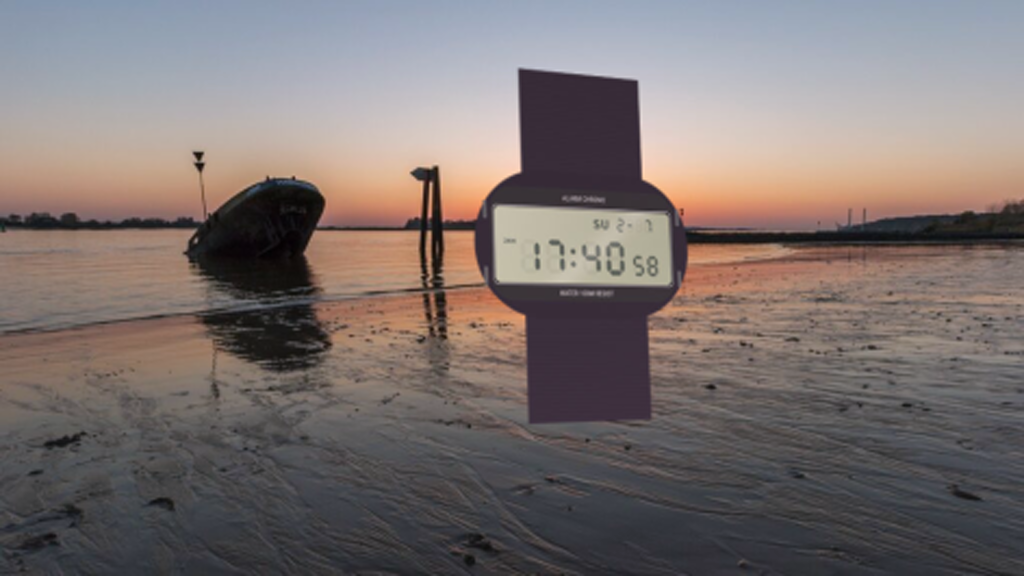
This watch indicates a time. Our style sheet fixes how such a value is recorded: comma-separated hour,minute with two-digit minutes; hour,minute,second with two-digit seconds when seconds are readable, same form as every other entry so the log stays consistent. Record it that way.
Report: 17,40,58
